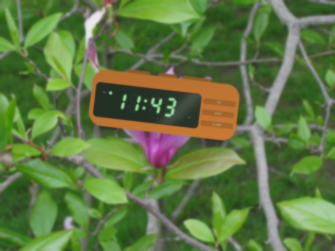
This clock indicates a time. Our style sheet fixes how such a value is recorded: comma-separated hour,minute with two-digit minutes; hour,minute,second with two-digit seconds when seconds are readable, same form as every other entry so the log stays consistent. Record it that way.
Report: 11,43
